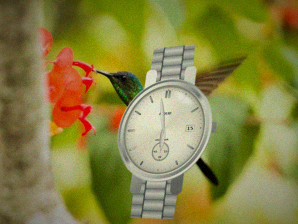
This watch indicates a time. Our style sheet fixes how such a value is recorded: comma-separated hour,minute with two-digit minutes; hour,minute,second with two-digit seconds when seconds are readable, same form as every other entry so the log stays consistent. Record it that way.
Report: 5,58
